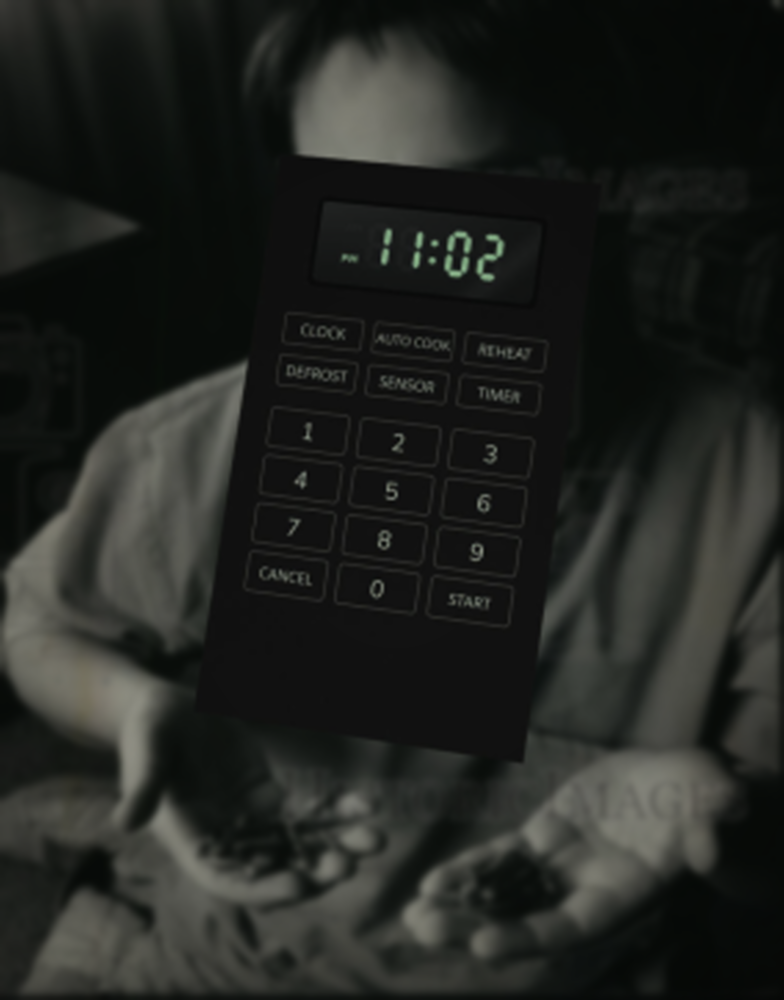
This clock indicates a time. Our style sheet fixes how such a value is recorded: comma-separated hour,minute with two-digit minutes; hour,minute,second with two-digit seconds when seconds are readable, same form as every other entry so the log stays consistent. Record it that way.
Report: 11,02
